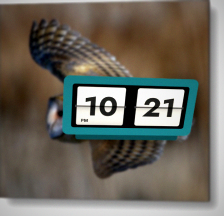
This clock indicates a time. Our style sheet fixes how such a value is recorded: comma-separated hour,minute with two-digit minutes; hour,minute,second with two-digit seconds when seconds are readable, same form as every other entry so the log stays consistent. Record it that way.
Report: 10,21
